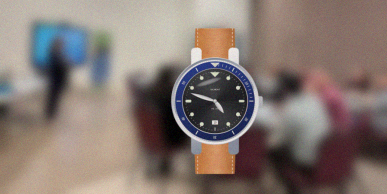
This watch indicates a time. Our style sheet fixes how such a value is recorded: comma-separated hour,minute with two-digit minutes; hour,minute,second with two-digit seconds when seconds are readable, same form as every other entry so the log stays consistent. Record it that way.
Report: 4,48
